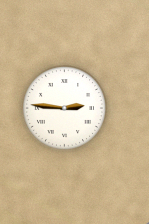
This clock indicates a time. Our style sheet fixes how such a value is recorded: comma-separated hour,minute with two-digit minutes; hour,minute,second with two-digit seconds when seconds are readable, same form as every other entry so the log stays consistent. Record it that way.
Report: 2,46
